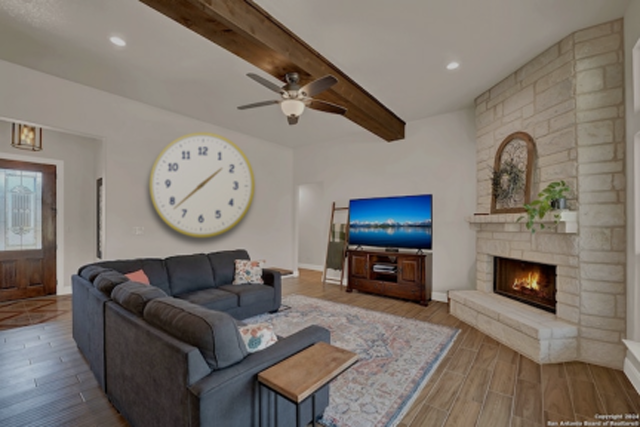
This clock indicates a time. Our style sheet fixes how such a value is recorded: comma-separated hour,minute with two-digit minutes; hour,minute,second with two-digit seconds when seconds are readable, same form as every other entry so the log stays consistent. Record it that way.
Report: 1,38
